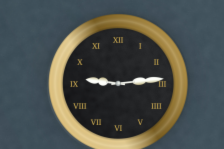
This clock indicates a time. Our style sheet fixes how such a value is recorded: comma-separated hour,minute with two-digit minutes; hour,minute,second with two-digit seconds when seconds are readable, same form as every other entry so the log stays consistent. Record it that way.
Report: 9,14
